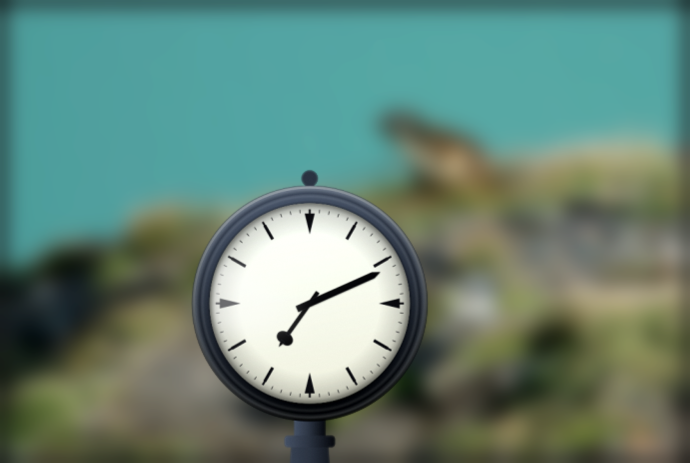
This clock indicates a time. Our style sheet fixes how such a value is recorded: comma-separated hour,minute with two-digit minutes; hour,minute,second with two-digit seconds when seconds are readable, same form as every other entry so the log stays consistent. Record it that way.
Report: 7,11
